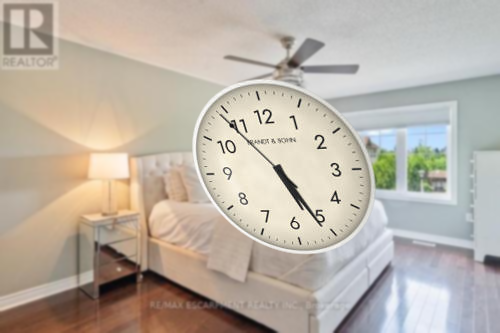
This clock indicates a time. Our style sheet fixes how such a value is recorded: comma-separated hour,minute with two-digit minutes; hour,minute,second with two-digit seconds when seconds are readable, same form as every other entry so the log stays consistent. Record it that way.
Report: 5,25,54
